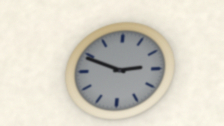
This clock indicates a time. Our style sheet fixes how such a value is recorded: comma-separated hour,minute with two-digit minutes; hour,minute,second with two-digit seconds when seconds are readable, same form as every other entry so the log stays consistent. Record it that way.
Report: 2,49
